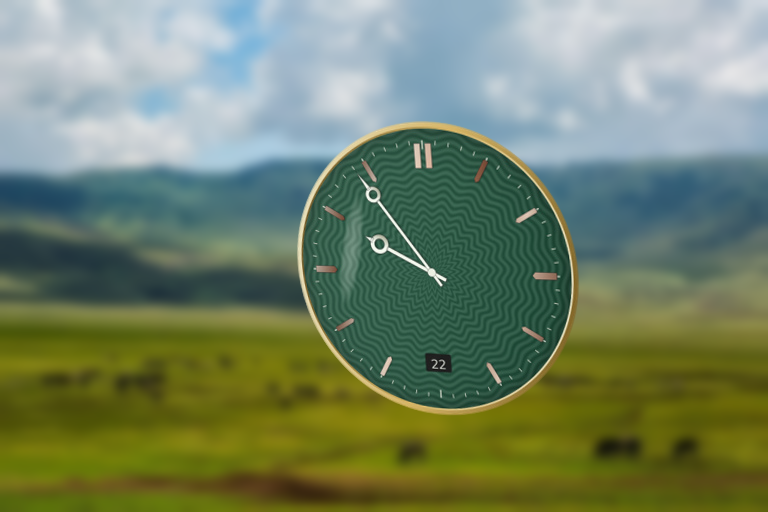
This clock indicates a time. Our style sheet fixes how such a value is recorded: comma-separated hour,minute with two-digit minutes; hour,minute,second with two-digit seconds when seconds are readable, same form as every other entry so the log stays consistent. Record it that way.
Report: 9,54
